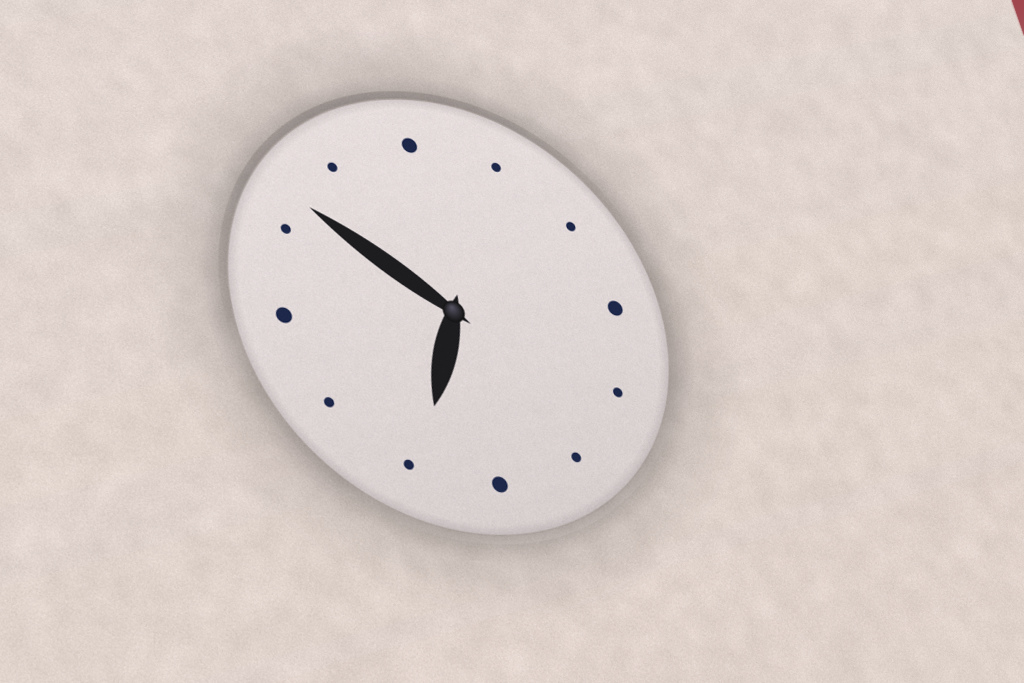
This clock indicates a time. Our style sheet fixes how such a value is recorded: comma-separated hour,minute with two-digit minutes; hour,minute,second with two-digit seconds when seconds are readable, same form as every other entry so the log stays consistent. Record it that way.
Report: 6,52
